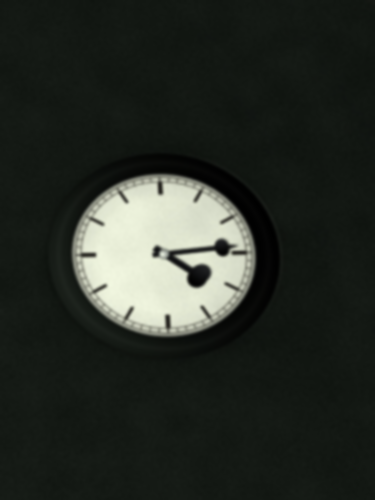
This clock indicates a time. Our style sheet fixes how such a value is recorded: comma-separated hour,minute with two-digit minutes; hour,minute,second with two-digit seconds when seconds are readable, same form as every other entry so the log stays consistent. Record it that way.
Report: 4,14
